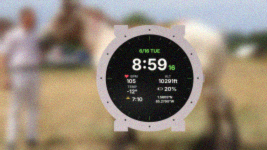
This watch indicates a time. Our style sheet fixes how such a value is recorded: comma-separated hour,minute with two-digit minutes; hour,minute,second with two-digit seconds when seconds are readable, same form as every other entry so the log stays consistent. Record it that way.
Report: 8,59
